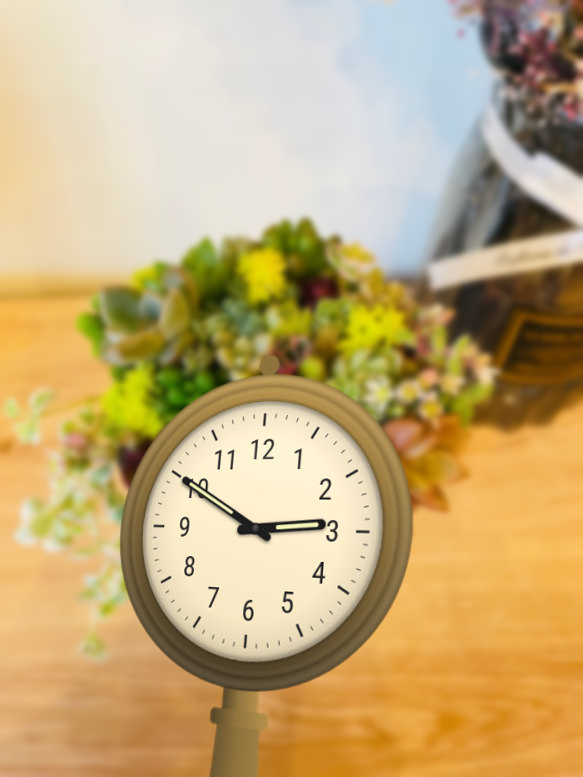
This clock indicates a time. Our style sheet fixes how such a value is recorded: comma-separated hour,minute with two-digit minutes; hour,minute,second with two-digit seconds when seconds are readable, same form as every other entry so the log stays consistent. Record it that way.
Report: 2,50
